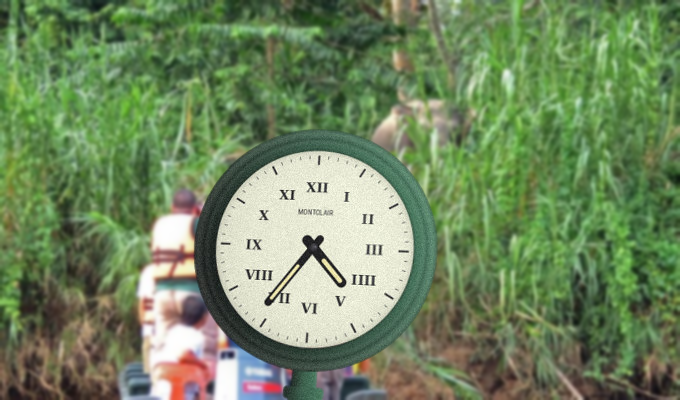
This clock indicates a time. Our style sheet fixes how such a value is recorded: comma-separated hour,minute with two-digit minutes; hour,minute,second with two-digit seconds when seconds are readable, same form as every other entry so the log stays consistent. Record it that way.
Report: 4,36
